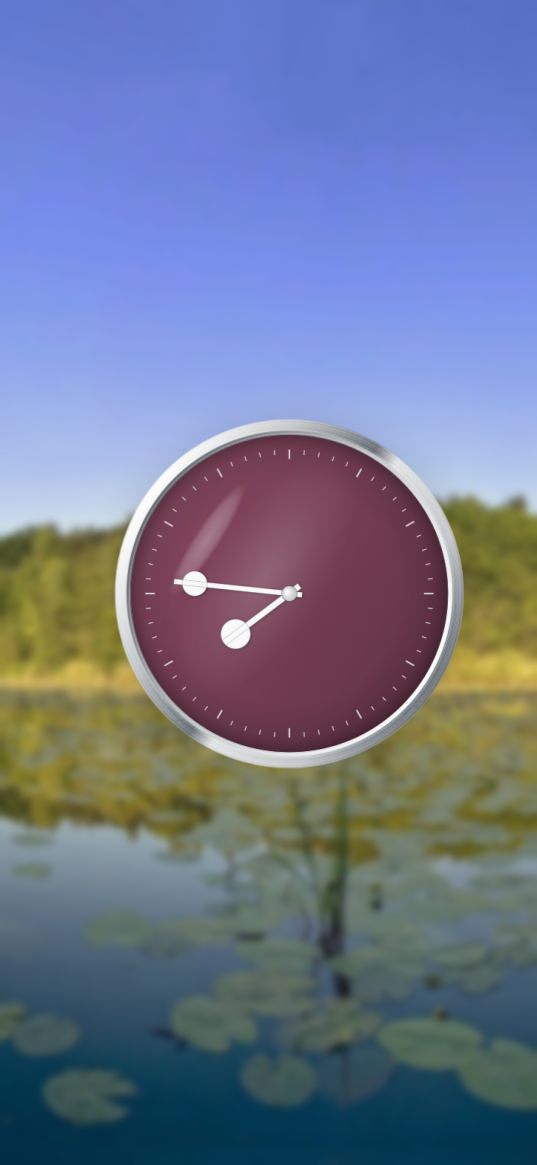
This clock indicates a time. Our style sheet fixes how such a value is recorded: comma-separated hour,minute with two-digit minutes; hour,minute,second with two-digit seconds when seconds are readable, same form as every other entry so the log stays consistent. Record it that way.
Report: 7,46
